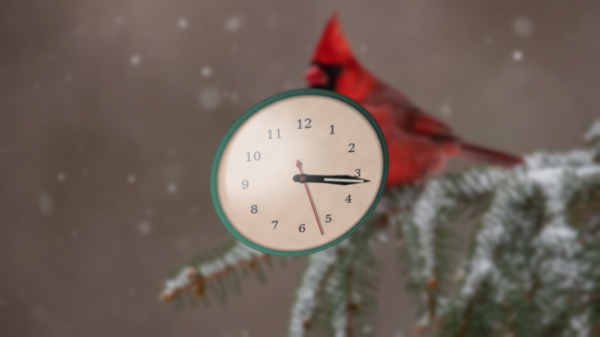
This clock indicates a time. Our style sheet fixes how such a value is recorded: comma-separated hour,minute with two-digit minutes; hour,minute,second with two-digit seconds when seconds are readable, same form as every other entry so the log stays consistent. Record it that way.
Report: 3,16,27
